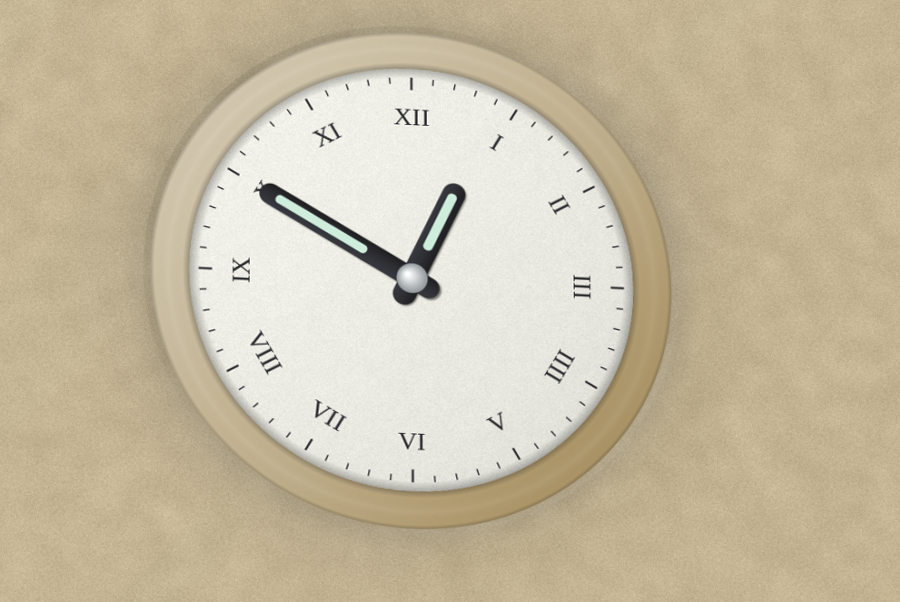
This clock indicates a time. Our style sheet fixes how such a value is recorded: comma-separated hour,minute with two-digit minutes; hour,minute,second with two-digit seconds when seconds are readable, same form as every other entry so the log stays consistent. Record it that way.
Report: 12,50
